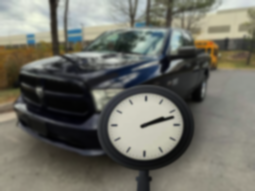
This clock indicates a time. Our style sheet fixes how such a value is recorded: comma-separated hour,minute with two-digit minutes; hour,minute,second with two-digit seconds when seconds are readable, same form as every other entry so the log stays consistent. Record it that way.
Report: 2,12
